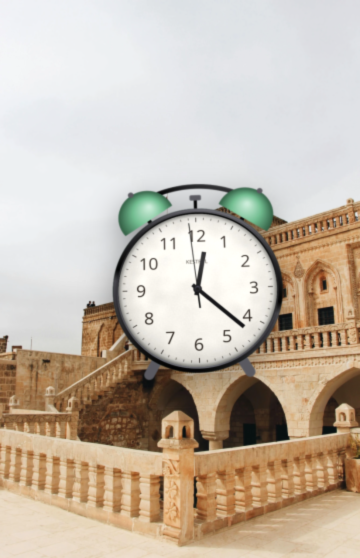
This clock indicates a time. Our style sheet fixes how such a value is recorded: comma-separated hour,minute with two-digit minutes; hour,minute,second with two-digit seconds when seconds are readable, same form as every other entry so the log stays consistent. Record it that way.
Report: 12,21,59
